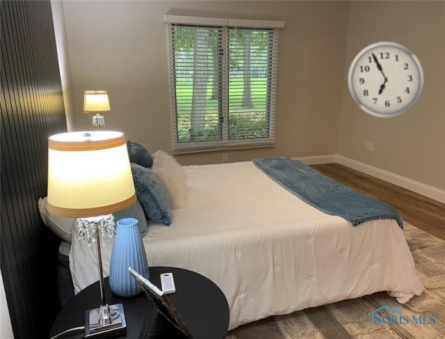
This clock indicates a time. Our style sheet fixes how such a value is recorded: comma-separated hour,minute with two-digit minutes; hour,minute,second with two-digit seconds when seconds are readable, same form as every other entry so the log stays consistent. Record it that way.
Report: 6,56
